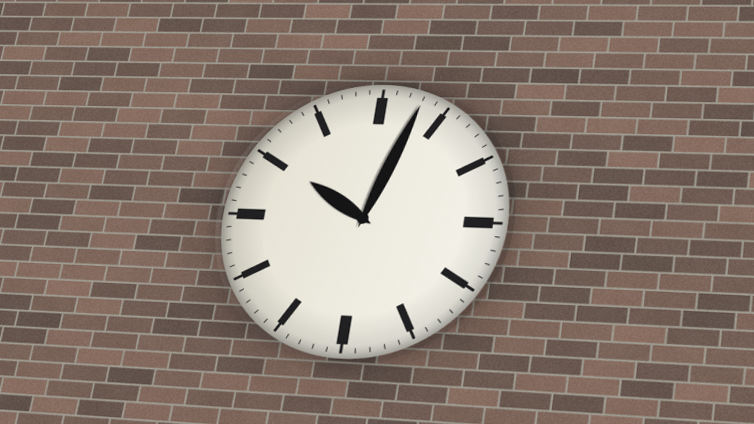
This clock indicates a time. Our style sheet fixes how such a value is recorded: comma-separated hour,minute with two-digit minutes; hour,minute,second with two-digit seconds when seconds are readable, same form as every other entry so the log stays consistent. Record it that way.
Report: 10,03
